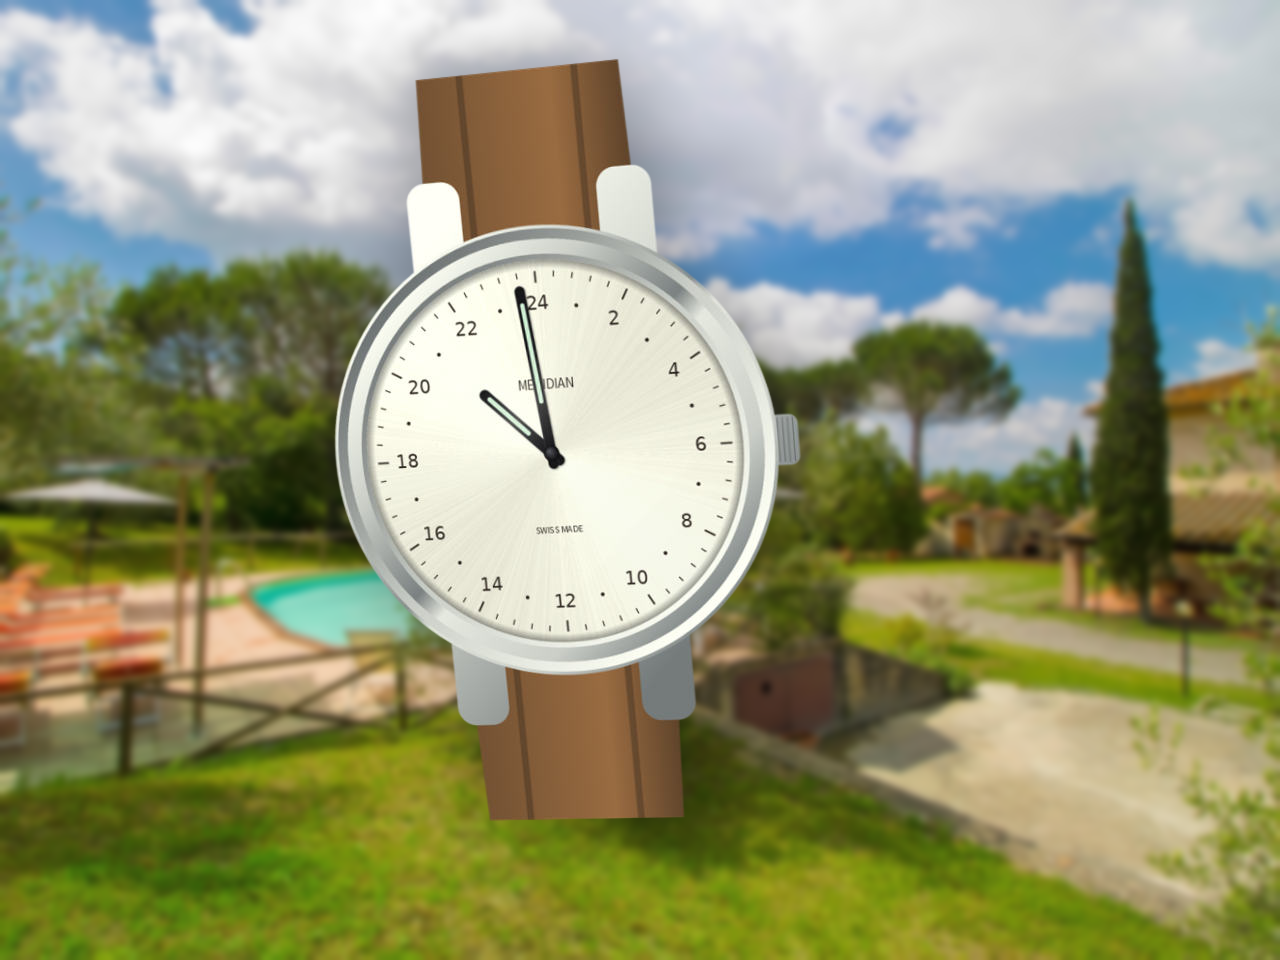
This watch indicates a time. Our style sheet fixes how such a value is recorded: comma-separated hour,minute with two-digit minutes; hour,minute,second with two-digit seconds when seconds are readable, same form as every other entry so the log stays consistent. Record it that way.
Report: 20,59
